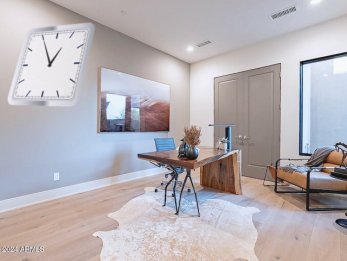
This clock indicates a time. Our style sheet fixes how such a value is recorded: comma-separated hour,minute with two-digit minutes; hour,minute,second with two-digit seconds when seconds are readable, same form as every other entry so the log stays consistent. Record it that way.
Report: 12,55
